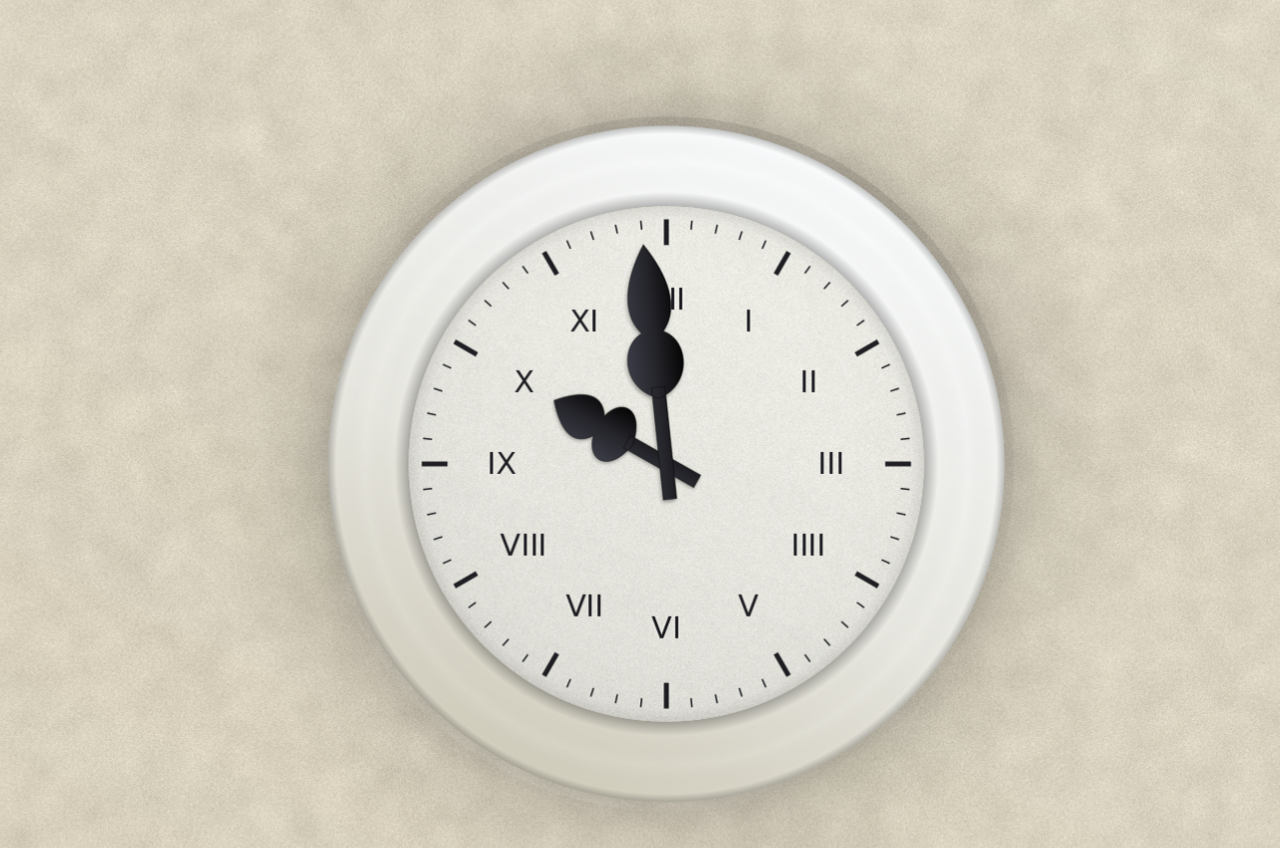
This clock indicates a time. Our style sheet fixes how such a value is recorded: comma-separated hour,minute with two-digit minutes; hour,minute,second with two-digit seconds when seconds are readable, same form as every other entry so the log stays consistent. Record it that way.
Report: 9,59
